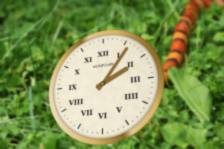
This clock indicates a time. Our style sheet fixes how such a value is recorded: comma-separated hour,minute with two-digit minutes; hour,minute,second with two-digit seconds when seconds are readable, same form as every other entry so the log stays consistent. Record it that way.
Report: 2,06
